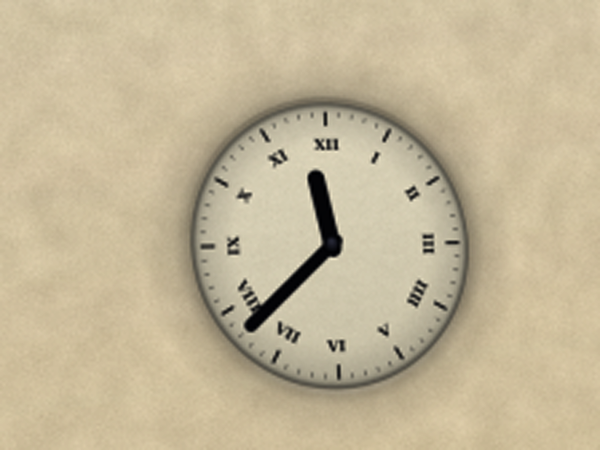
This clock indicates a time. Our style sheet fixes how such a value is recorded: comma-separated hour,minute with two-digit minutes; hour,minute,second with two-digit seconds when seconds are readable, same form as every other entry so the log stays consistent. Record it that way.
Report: 11,38
